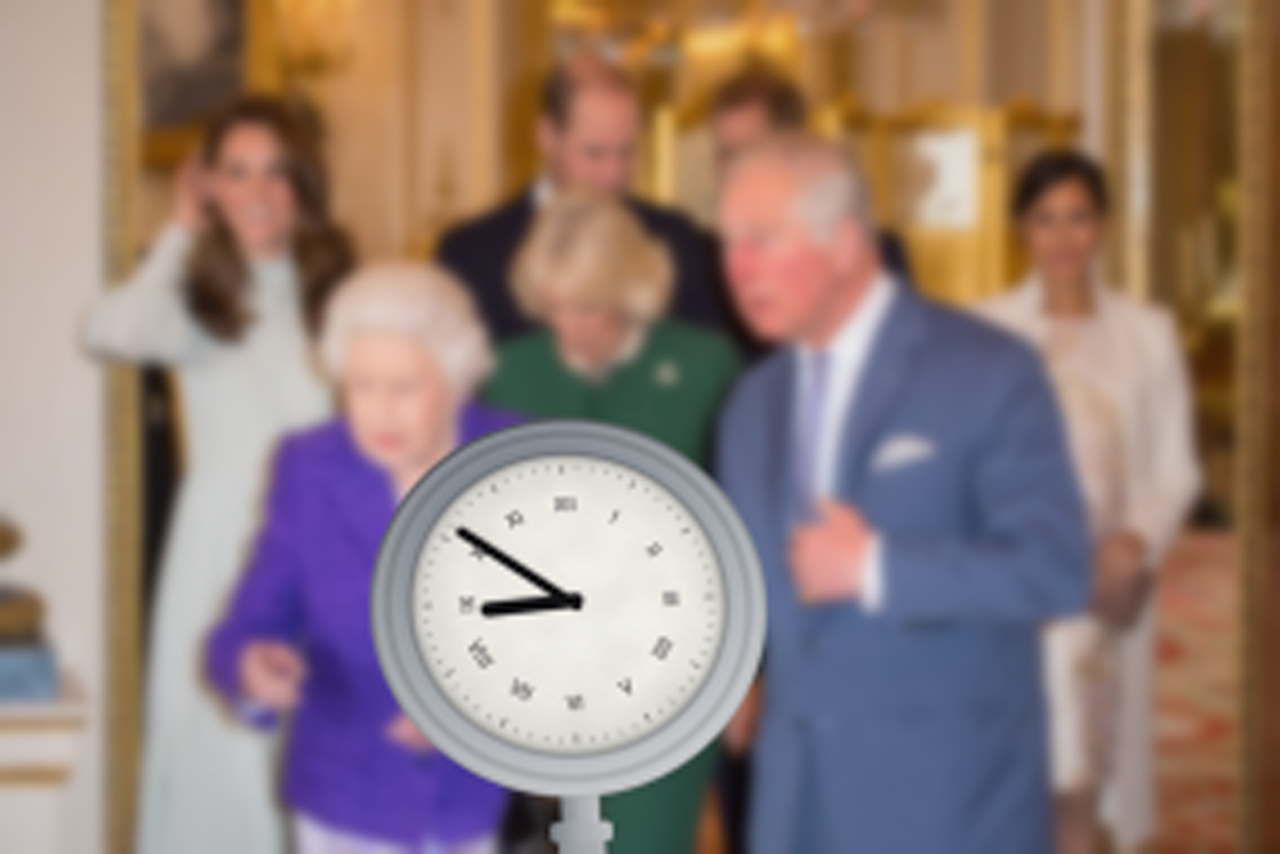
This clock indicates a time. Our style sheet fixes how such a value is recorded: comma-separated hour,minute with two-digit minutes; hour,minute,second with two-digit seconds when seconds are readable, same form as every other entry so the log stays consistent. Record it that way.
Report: 8,51
